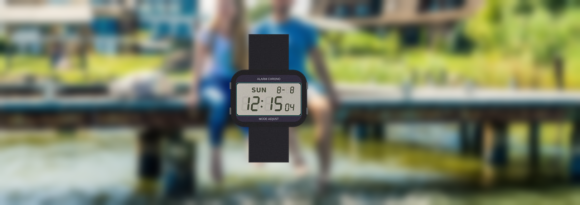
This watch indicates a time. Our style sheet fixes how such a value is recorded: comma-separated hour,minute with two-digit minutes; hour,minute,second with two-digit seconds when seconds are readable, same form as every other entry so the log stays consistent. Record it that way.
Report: 12,15,04
